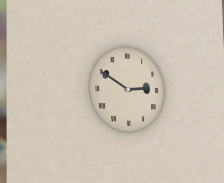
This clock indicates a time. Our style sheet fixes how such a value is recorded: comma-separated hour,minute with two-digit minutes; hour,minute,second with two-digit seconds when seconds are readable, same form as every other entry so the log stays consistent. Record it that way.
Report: 2,50
